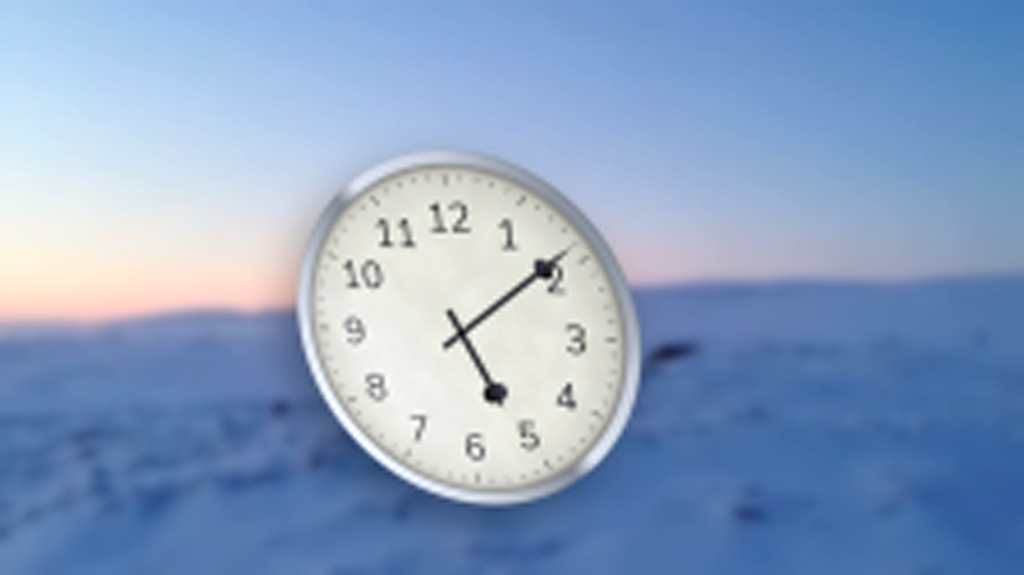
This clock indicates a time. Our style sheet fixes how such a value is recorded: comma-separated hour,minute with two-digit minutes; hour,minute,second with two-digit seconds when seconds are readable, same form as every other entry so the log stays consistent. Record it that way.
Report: 5,09
